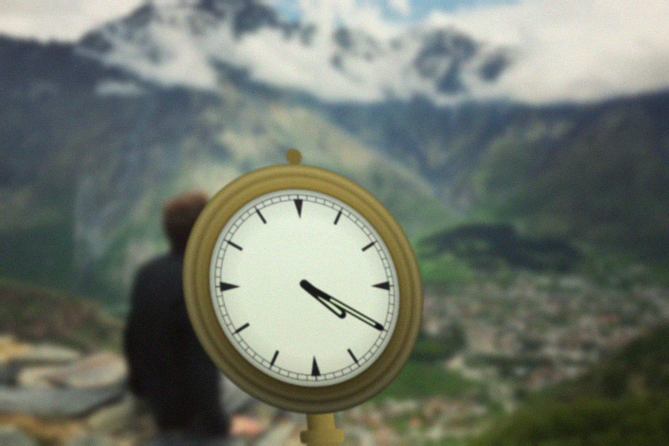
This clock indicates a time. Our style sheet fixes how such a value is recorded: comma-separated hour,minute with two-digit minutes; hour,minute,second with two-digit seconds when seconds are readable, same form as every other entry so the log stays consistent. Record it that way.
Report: 4,20
